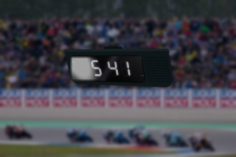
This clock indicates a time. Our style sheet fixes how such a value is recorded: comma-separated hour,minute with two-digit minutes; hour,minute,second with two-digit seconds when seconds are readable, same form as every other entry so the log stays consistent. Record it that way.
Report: 5,41
